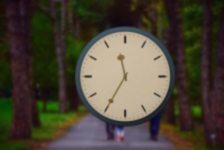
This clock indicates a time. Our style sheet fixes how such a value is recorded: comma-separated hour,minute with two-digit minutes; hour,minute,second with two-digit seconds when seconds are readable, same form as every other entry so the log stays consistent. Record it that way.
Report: 11,35
